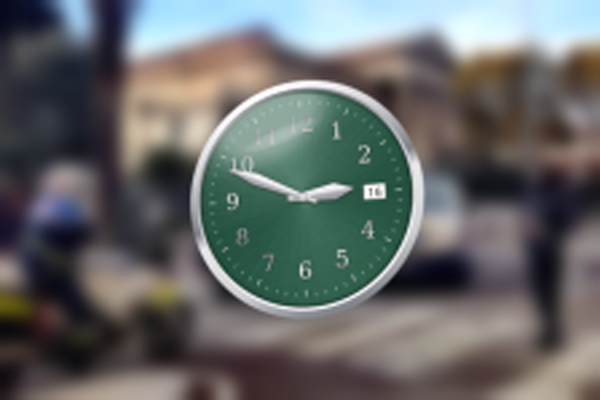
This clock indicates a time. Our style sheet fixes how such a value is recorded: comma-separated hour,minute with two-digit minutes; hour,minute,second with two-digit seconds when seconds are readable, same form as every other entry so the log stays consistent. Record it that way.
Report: 2,49
